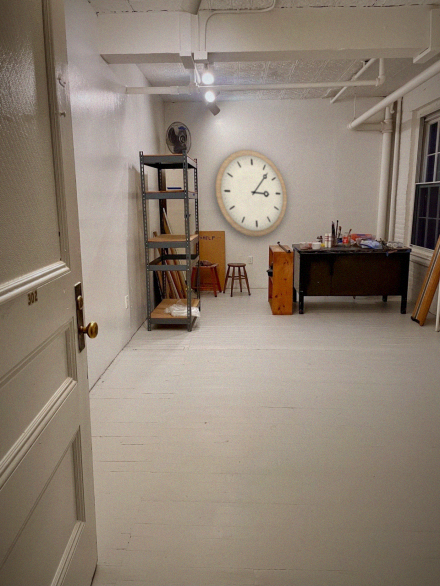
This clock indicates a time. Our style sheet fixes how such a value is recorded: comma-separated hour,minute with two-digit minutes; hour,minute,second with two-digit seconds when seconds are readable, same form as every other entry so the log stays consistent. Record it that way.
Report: 3,07
